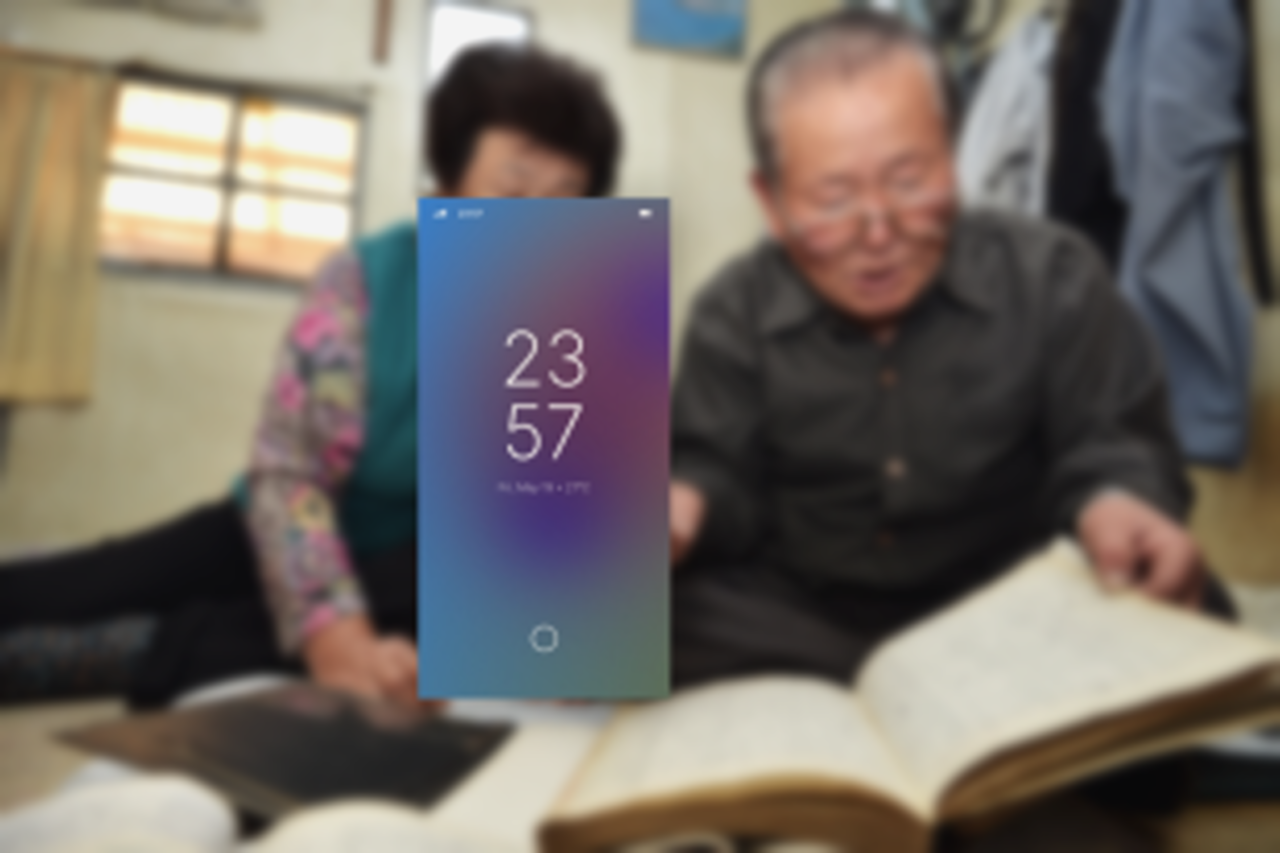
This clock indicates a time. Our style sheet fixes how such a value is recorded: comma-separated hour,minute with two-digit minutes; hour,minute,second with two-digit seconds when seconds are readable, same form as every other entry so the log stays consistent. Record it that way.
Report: 23,57
